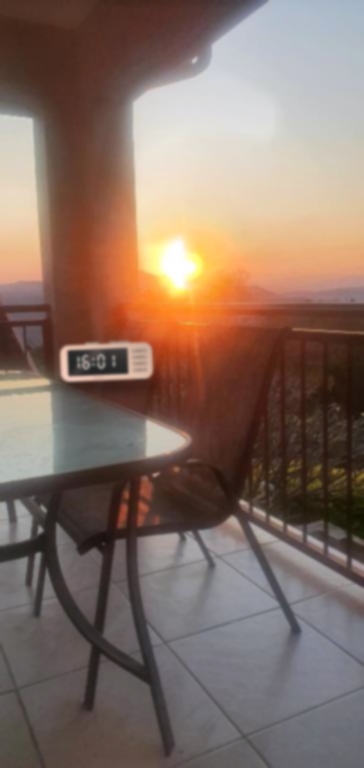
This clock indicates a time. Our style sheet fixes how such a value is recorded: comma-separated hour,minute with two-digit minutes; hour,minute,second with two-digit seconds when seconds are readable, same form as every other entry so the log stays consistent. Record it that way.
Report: 16,01
